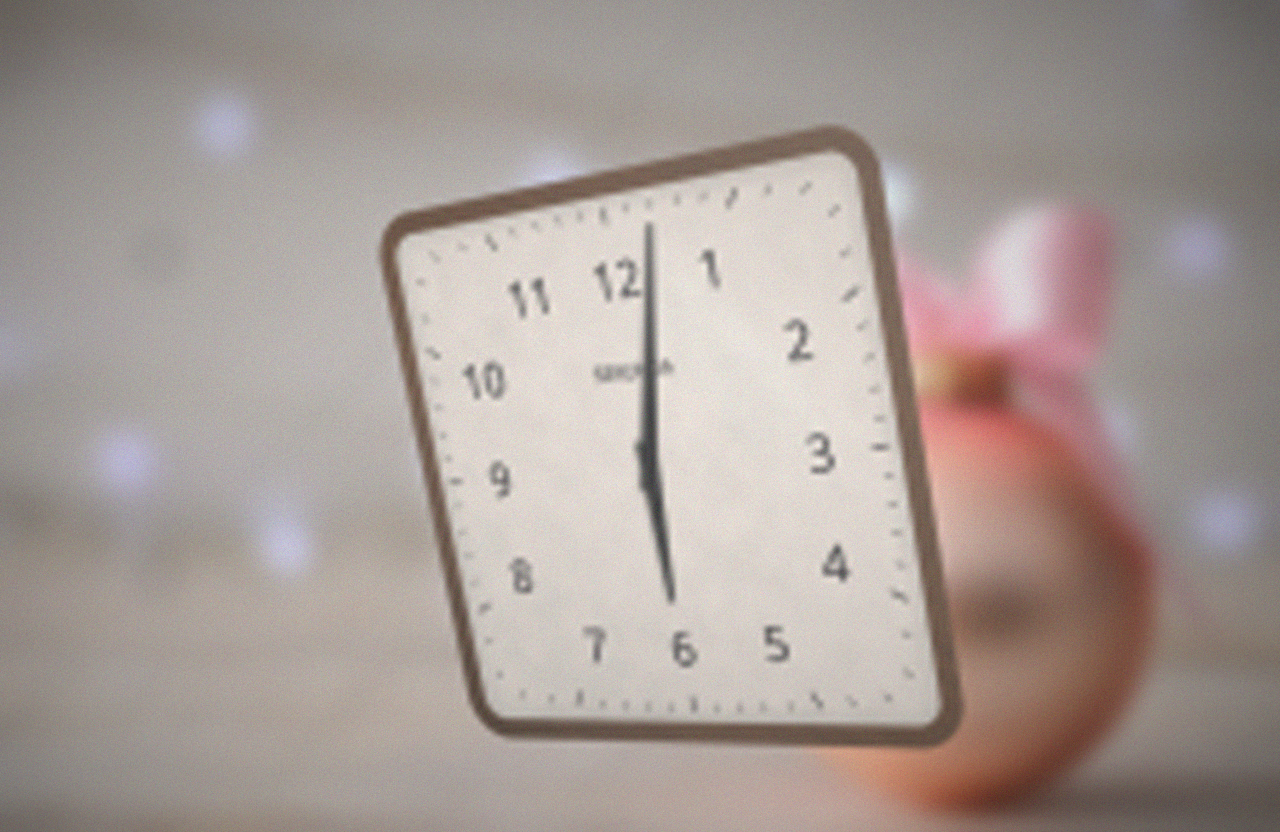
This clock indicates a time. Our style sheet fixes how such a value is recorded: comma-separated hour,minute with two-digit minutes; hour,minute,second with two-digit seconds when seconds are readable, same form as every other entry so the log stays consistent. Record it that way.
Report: 6,02
